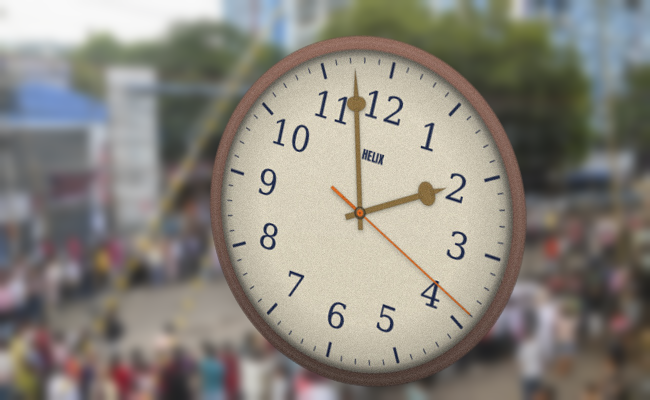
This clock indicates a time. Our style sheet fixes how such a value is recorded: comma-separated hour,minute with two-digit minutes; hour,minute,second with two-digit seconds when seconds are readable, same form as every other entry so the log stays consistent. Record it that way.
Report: 1,57,19
